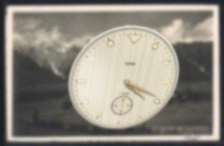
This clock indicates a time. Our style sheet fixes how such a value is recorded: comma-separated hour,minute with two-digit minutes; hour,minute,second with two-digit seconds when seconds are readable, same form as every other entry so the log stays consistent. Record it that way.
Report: 4,19
